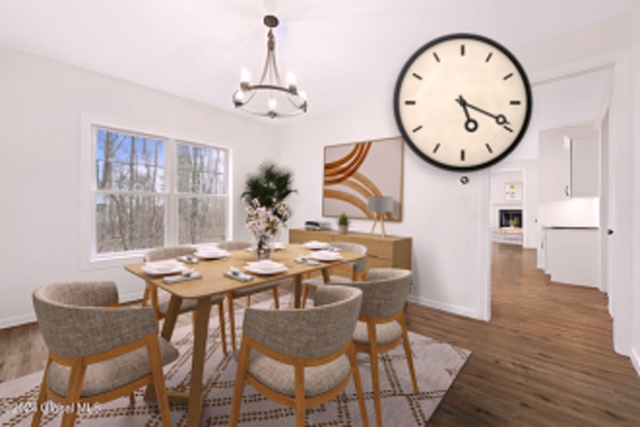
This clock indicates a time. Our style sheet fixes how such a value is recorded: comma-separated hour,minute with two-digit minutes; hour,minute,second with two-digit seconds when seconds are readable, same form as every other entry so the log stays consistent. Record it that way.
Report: 5,19
